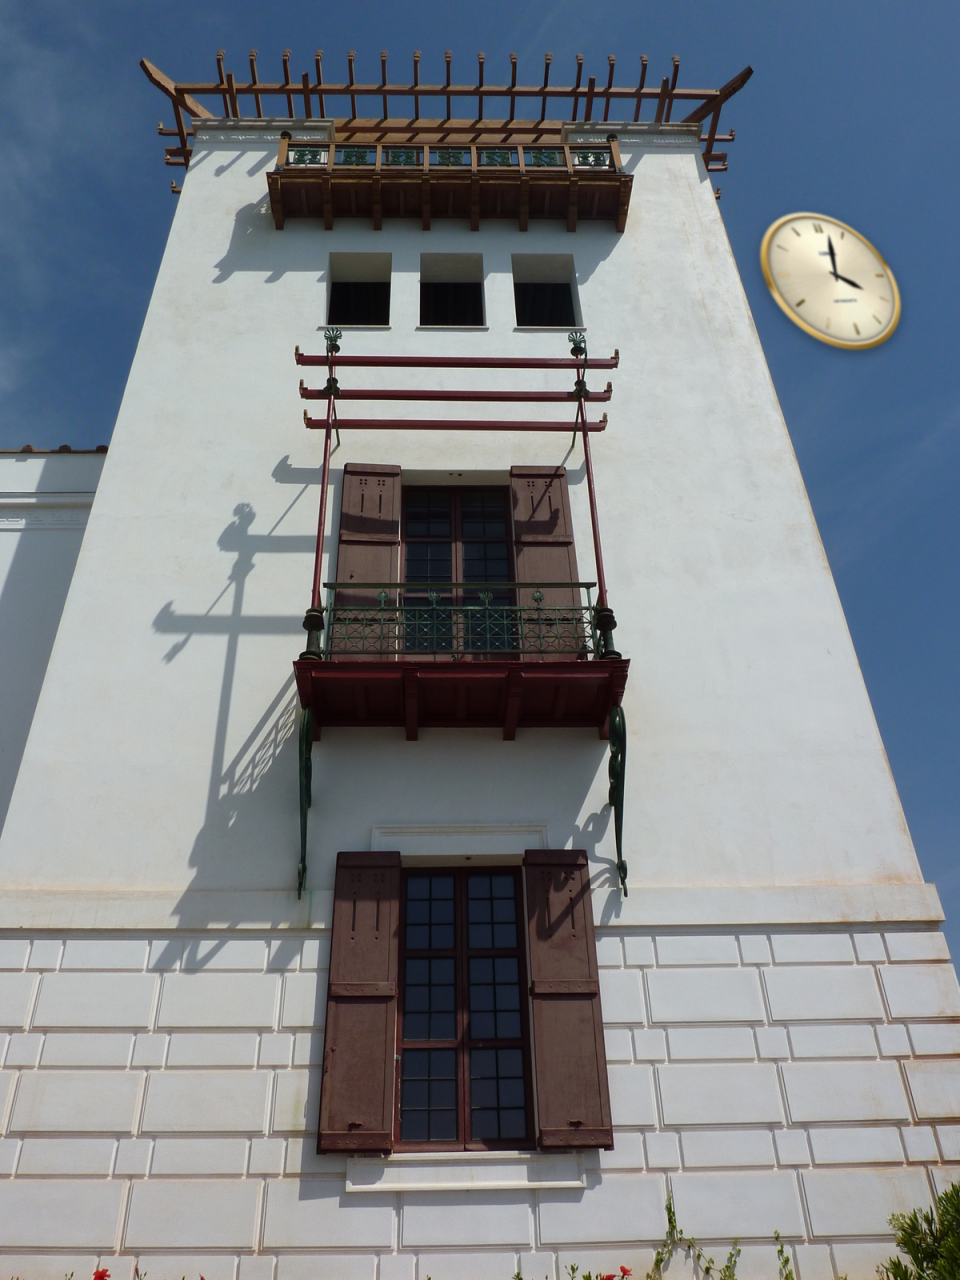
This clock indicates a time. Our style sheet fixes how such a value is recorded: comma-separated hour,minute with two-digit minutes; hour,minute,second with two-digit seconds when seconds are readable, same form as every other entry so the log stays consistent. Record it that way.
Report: 4,02
